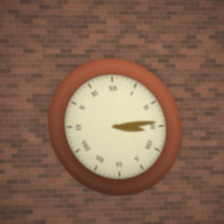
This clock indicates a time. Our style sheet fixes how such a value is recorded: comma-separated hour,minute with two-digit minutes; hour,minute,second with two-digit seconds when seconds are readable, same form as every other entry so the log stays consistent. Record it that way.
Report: 3,14
